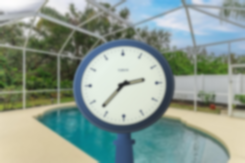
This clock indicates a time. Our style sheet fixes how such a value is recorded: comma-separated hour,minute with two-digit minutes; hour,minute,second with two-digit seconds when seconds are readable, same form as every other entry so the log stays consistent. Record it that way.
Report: 2,37
